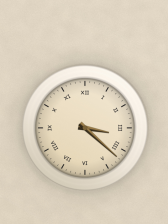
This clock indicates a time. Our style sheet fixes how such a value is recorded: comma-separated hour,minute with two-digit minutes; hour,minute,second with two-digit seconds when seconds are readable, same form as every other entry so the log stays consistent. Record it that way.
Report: 3,22
